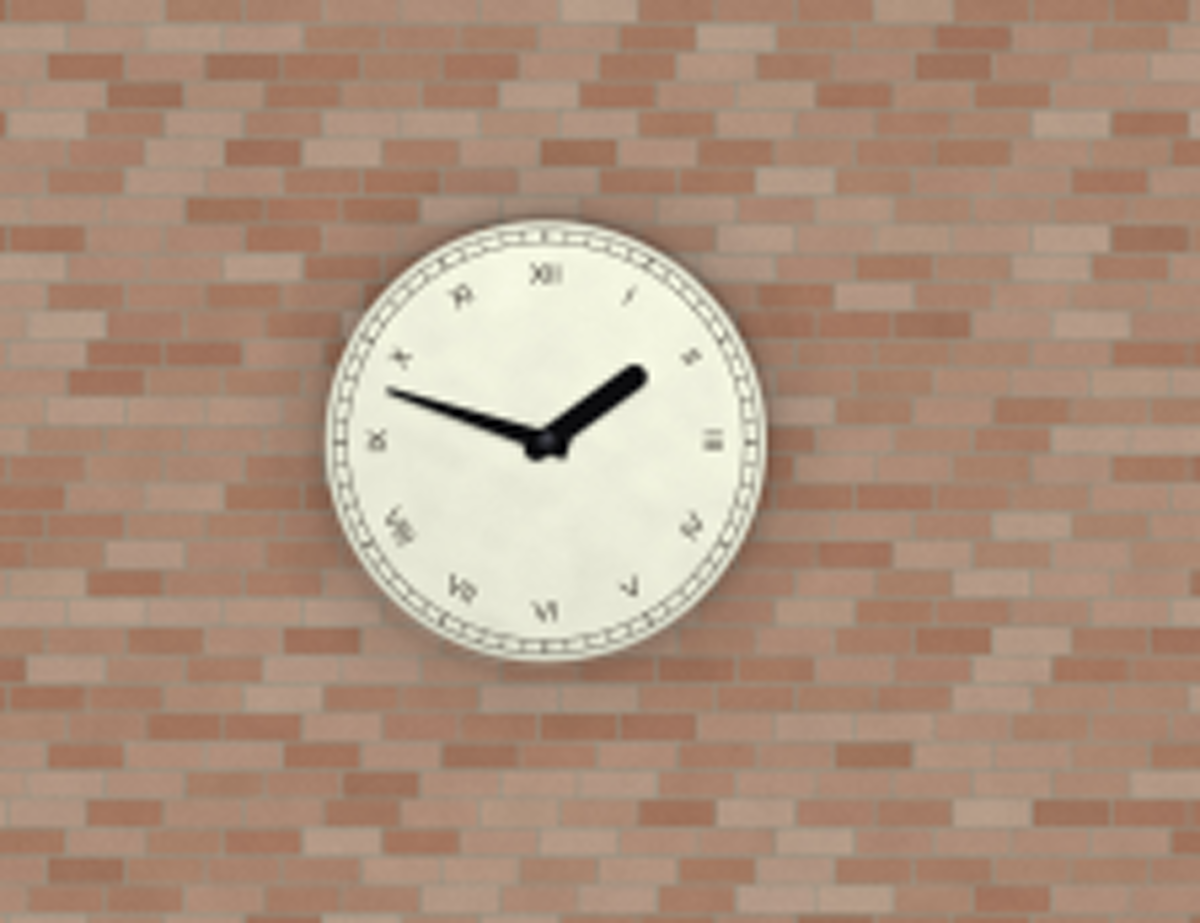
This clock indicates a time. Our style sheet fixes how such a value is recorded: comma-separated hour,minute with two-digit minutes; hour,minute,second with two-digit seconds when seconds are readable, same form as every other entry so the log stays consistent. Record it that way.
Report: 1,48
